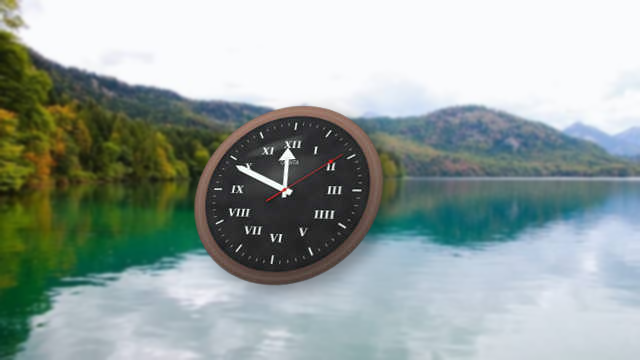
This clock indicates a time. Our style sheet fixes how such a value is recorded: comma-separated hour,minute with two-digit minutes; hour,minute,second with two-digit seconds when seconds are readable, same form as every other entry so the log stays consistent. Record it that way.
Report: 11,49,09
